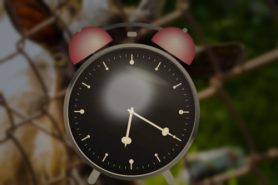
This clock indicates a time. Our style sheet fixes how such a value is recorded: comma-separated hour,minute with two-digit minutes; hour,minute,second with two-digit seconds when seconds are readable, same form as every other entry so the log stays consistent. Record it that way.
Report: 6,20
